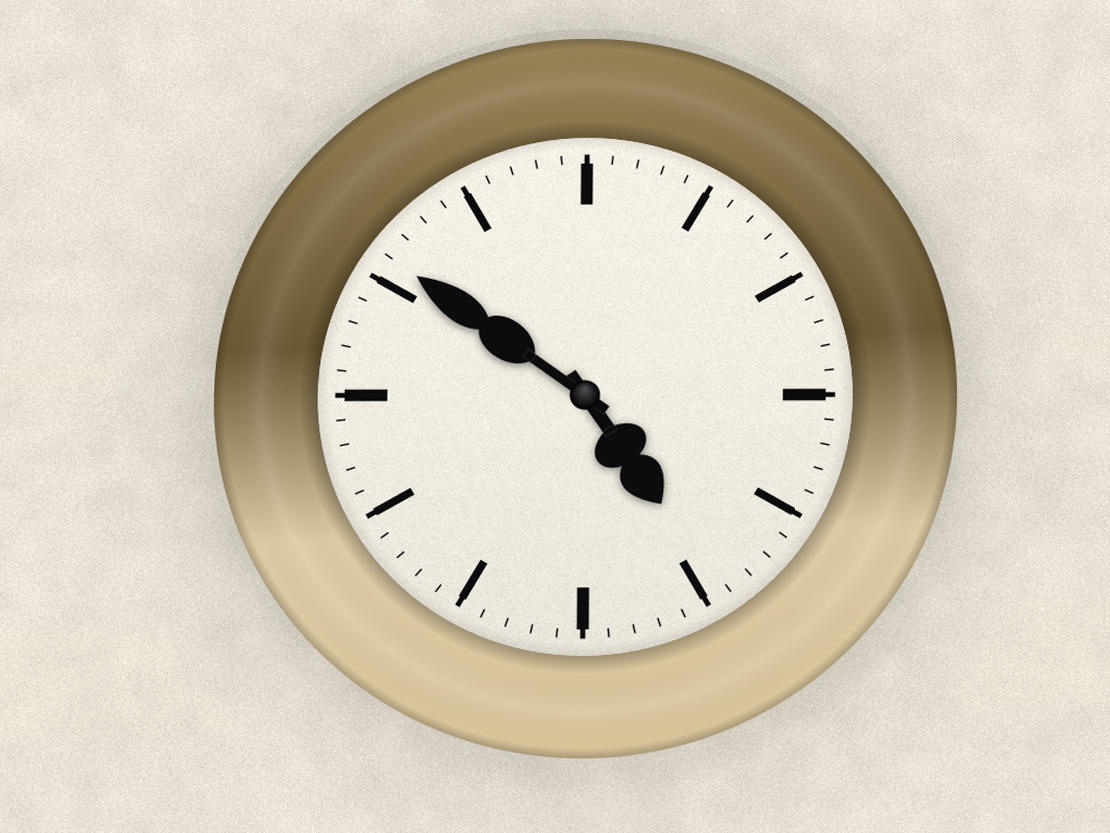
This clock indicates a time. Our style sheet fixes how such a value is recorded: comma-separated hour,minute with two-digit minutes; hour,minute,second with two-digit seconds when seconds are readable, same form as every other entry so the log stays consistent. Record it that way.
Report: 4,51
